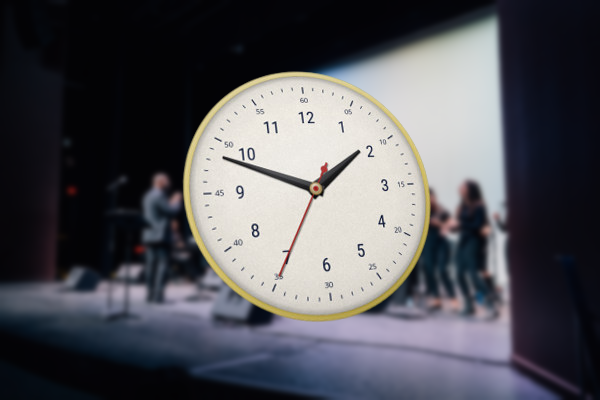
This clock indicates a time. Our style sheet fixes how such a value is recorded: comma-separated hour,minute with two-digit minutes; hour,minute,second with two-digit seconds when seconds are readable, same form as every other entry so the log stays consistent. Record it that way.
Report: 1,48,35
